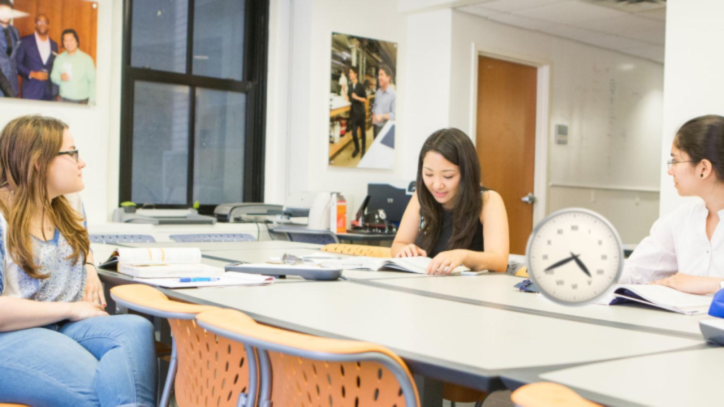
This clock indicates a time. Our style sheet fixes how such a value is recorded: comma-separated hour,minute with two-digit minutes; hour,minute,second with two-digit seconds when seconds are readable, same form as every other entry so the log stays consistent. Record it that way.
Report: 4,41
